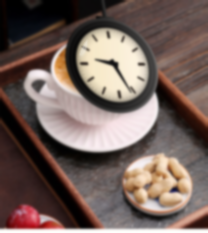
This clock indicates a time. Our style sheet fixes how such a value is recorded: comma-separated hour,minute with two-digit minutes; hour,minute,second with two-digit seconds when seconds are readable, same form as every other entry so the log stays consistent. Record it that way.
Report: 9,26
